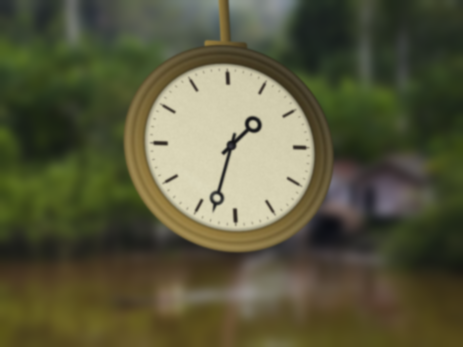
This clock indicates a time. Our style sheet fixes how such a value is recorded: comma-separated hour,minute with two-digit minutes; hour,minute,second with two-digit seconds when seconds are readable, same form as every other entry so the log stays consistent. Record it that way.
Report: 1,33
